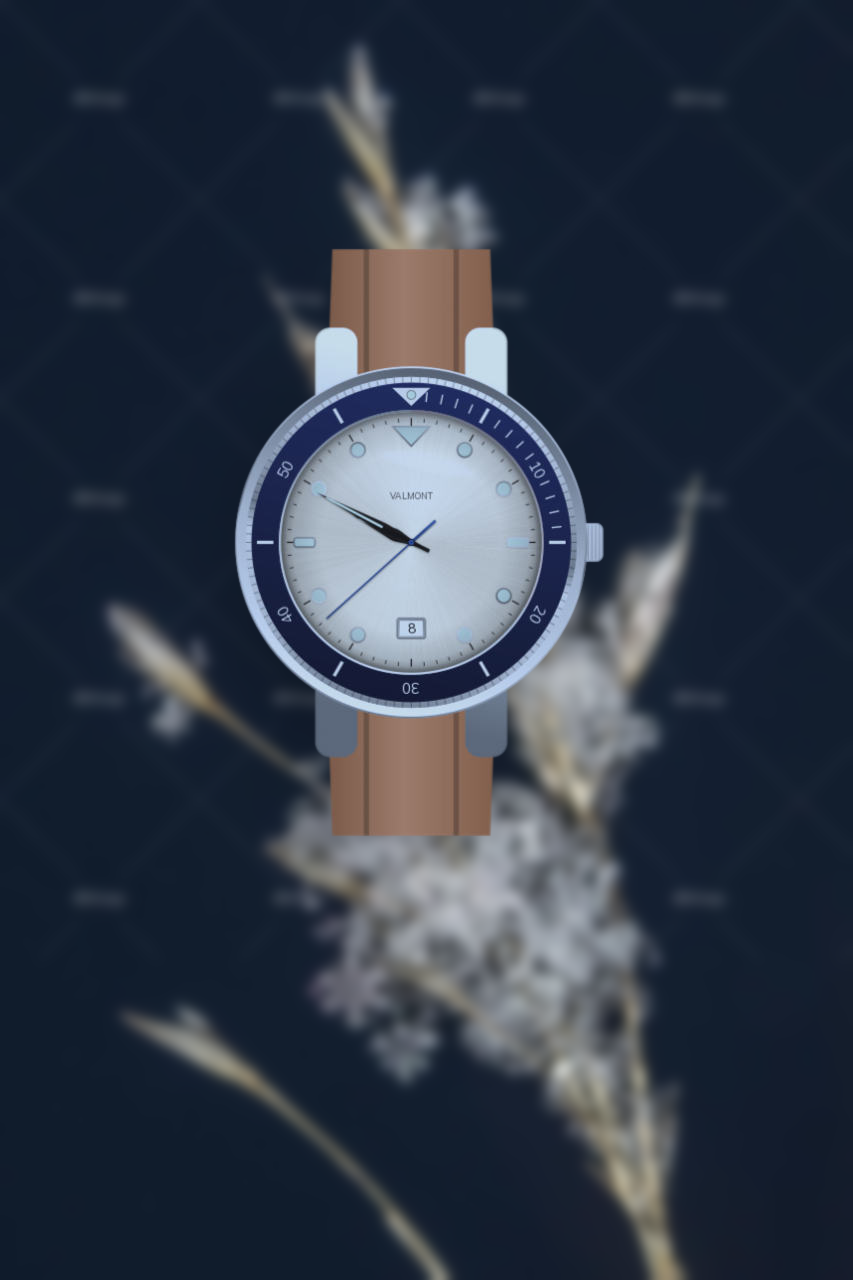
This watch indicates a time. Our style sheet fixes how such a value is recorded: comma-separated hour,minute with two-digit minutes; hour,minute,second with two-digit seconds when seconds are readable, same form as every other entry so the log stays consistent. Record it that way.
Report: 9,49,38
